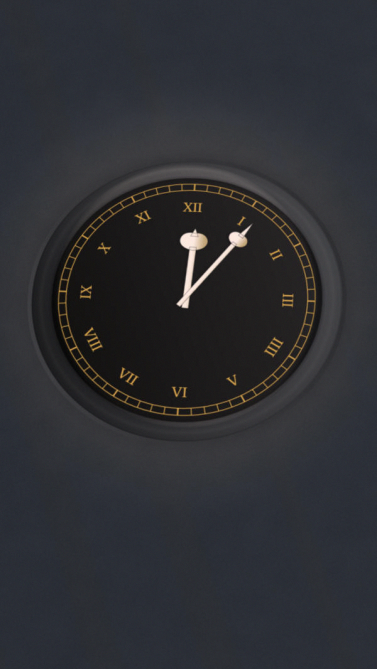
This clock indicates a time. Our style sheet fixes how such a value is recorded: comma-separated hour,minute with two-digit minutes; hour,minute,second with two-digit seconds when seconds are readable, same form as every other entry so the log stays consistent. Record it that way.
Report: 12,06
